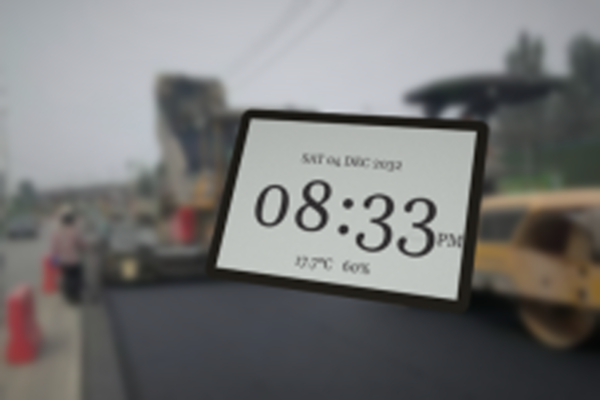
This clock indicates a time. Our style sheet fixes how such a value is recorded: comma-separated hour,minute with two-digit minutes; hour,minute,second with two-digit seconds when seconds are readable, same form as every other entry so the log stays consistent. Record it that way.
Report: 8,33
